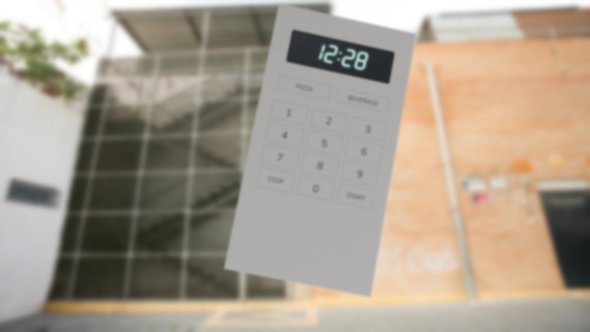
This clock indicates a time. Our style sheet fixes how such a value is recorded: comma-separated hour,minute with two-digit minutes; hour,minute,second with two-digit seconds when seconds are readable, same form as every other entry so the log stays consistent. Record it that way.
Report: 12,28
